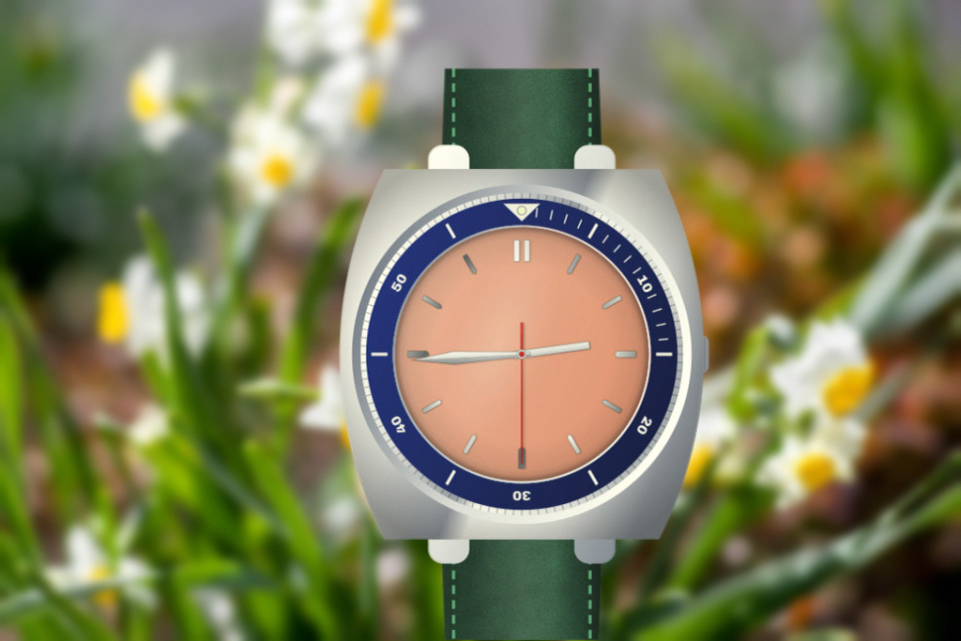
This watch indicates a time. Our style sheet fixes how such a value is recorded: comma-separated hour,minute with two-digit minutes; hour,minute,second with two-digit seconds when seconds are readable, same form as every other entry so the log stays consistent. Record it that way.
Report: 2,44,30
